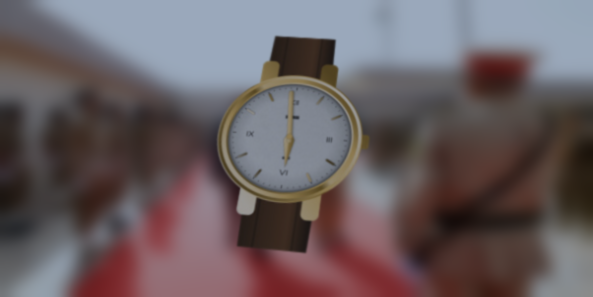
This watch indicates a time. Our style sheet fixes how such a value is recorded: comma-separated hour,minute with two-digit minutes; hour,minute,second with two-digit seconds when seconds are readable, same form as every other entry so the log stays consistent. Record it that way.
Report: 5,59
